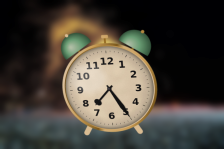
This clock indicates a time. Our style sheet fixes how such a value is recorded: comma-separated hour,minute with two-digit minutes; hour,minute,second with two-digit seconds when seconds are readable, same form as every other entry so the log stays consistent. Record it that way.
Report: 7,25
